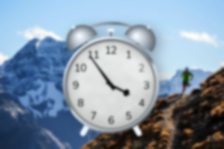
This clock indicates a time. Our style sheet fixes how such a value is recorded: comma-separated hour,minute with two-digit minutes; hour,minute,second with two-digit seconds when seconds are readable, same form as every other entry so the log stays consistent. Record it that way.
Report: 3,54
